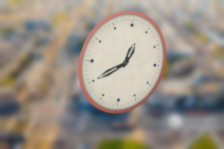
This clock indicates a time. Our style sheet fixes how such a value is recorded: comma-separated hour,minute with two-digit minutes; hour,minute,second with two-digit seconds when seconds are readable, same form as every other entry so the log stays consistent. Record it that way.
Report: 12,40
